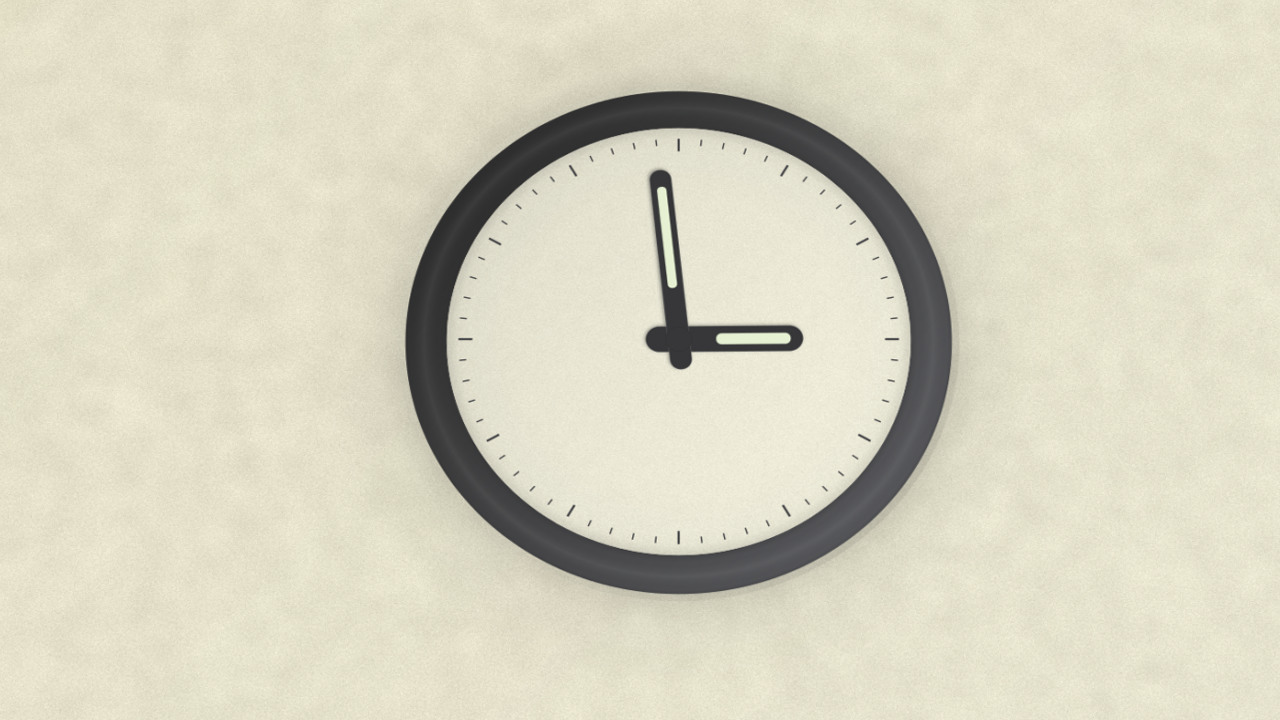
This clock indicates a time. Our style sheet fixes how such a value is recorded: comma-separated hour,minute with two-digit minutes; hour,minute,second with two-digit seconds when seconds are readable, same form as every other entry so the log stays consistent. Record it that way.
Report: 2,59
